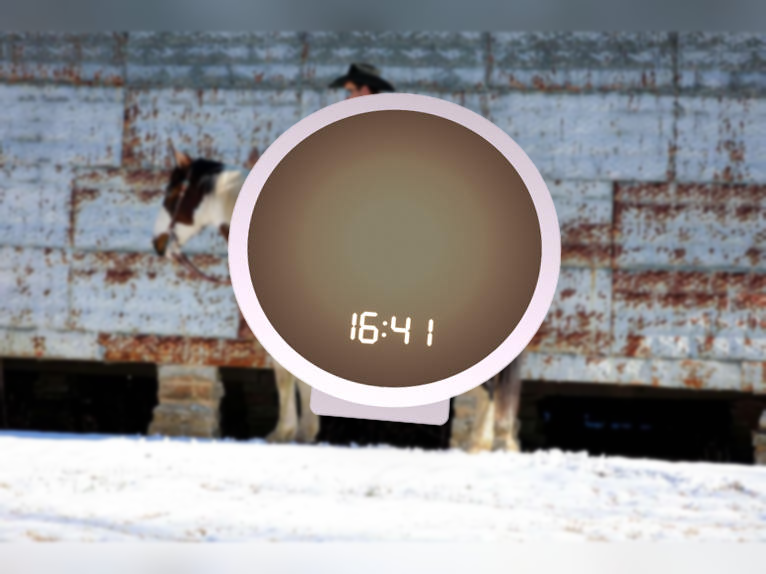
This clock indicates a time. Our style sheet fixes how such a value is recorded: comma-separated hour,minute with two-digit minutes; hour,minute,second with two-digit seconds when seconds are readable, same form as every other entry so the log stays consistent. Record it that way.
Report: 16,41
